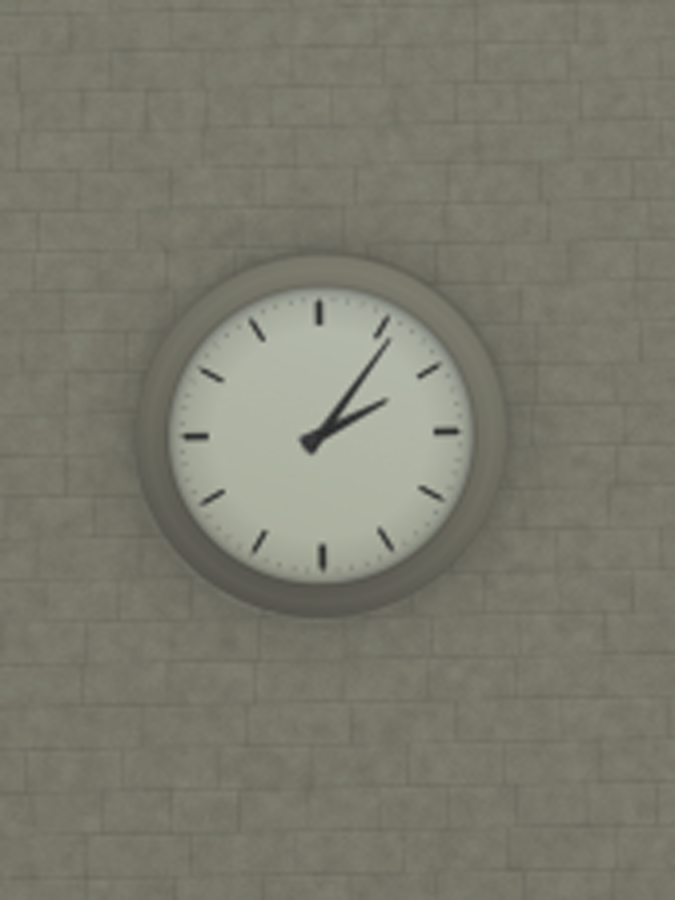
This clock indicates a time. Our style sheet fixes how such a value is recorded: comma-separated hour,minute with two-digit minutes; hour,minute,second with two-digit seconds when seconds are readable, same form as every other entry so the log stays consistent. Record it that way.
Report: 2,06
